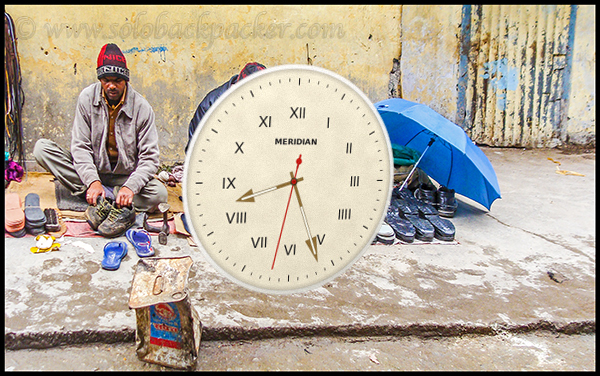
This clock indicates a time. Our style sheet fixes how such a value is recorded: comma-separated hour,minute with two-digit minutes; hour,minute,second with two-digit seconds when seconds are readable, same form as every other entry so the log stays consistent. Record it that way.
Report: 8,26,32
